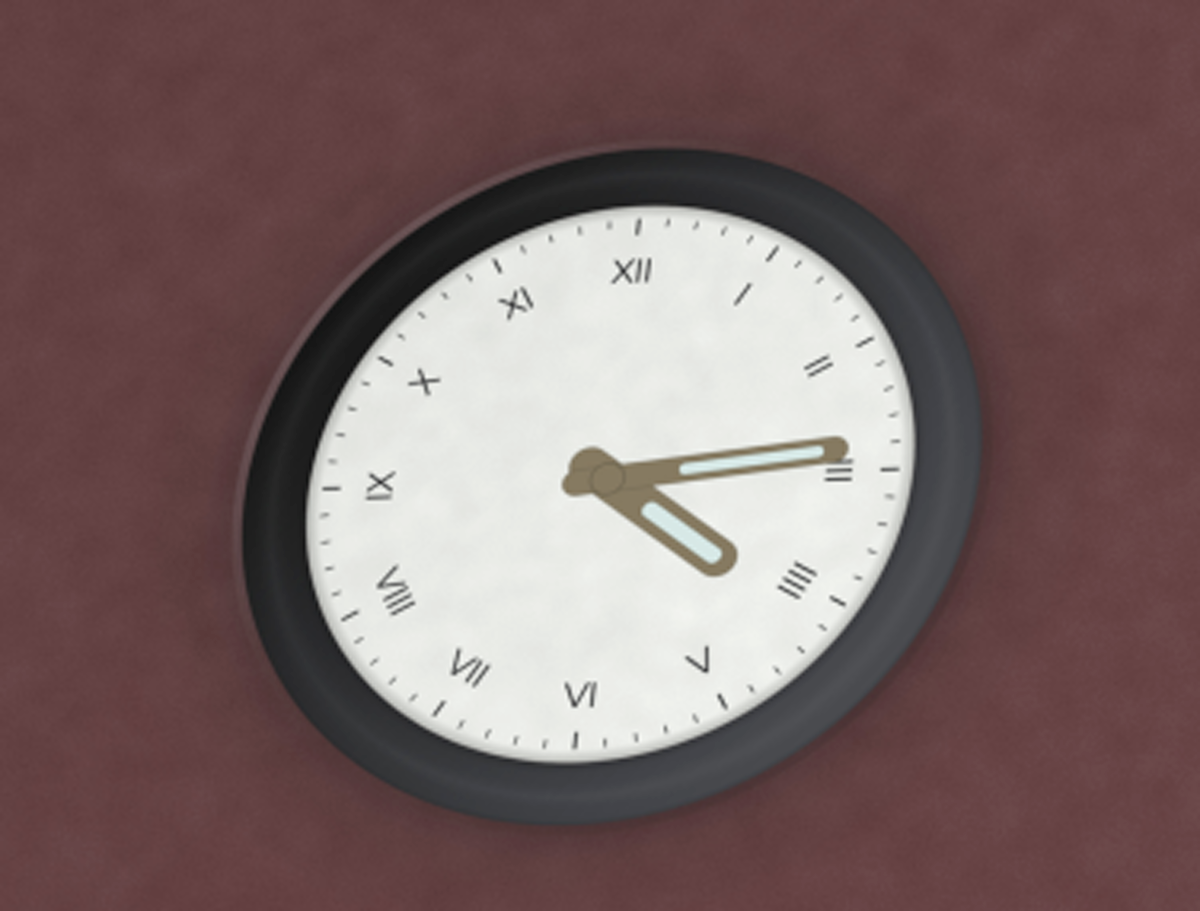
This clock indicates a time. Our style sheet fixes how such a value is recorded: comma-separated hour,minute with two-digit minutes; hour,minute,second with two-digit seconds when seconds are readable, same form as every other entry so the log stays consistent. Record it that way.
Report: 4,14
